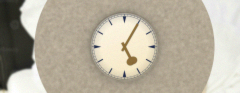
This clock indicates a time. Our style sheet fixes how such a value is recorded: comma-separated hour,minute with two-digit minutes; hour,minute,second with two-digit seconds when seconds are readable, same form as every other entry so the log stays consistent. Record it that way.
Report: 5,05
